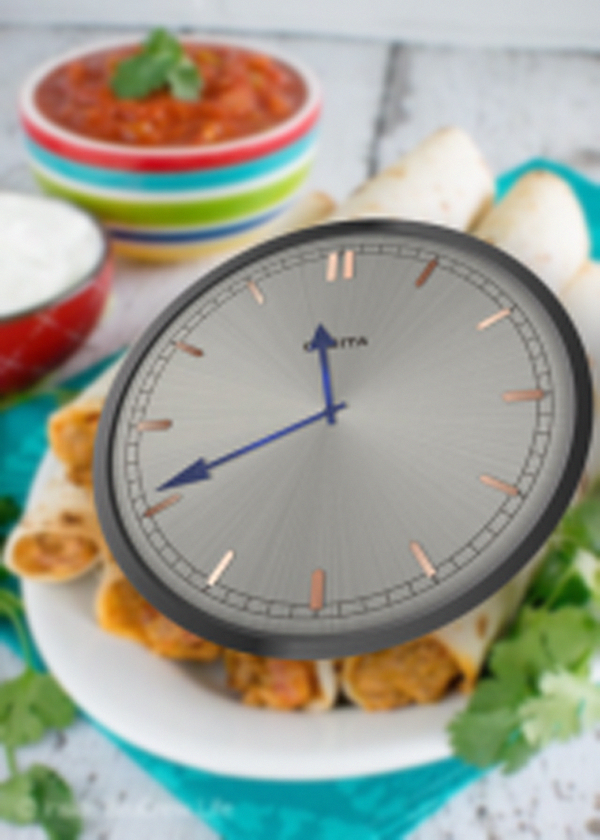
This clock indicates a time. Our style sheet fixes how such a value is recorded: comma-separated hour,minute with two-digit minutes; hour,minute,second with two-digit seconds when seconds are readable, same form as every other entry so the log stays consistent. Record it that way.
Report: 11,41
